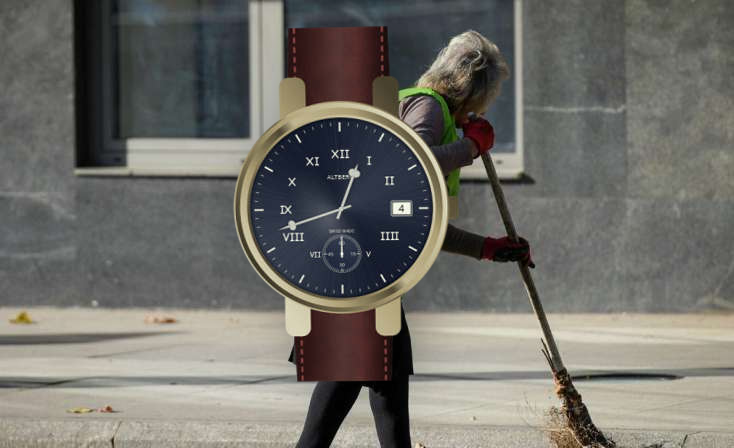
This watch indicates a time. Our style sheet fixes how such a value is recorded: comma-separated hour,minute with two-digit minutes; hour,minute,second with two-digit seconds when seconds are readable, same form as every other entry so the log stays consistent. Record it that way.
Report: 12,42
